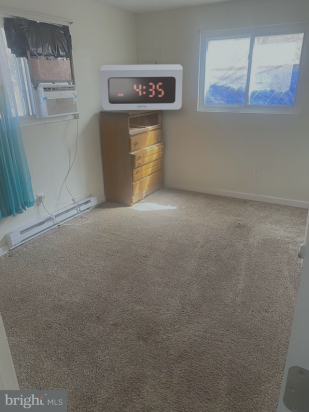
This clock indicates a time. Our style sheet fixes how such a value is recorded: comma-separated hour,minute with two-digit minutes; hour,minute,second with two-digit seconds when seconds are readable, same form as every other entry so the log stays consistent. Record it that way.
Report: 4,35
